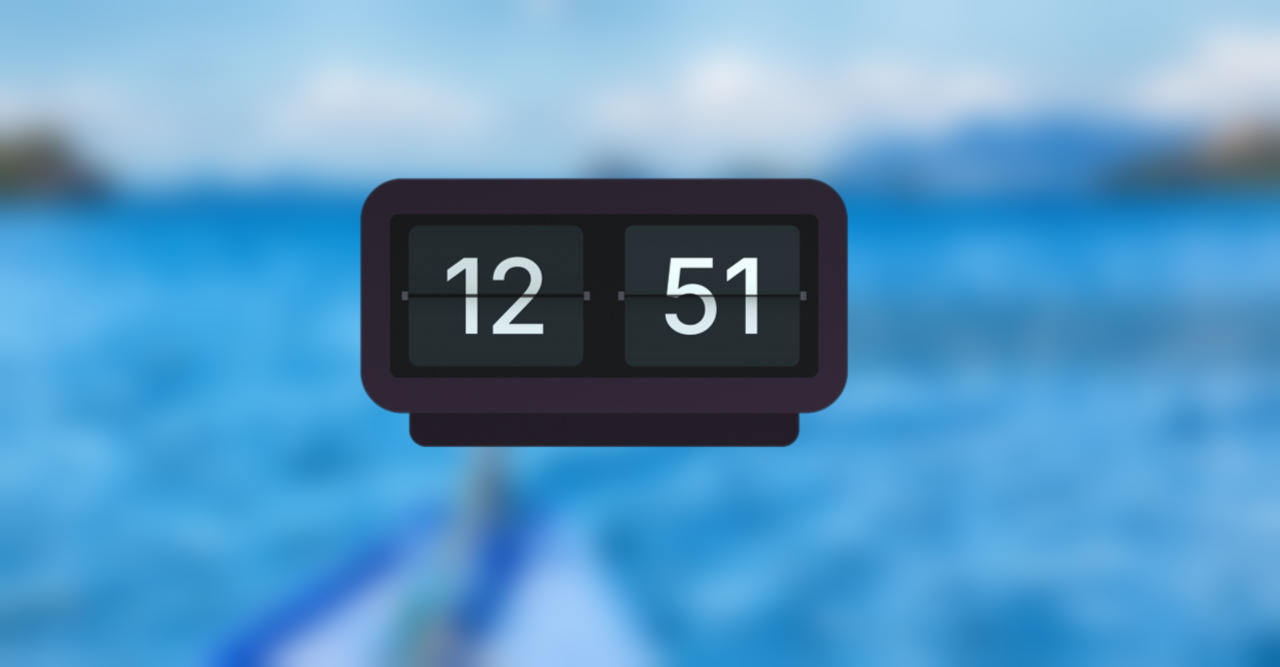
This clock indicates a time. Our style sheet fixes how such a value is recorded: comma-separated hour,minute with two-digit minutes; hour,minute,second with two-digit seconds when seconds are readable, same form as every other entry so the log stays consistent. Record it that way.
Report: 12,51
